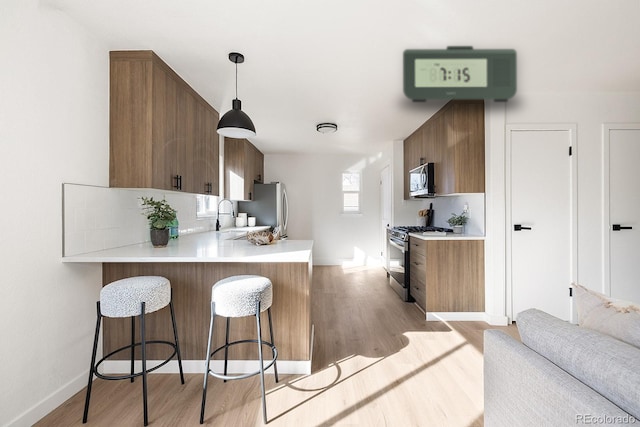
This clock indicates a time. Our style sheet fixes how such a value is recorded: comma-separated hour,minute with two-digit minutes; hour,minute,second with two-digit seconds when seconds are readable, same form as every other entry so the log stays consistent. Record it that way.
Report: 7,15
